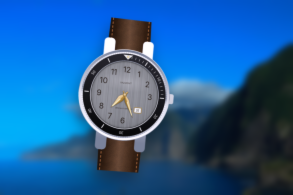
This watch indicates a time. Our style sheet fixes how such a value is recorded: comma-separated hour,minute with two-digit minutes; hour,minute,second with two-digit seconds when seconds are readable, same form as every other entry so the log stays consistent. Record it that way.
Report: 7,26
